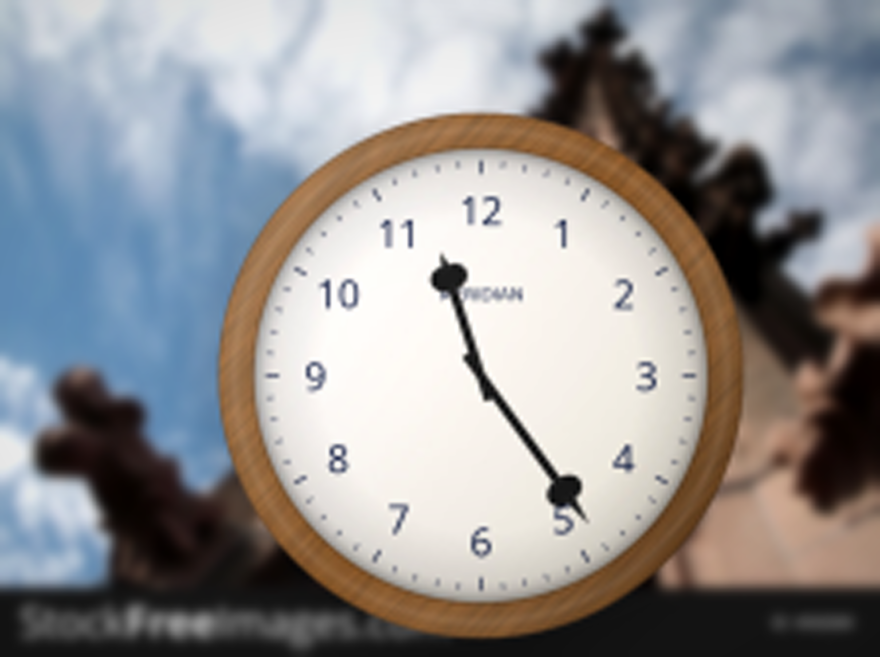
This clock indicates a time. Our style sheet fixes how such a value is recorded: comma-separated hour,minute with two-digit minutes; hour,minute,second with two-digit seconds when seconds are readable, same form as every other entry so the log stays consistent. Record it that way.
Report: 11,24
